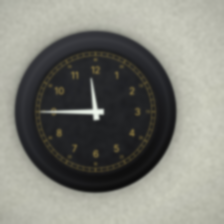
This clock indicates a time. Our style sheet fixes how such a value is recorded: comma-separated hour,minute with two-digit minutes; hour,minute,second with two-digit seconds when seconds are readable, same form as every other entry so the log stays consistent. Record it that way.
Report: 11,45
